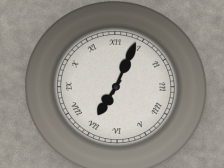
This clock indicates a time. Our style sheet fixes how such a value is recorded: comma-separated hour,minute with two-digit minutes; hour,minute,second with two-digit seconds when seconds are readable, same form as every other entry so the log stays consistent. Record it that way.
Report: 7,04
